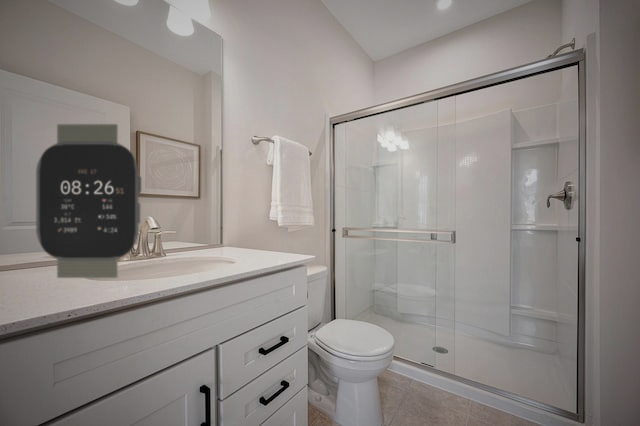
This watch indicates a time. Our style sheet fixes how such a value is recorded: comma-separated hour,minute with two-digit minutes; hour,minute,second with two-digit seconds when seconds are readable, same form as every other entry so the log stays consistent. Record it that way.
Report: 8,26
